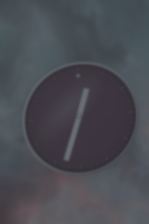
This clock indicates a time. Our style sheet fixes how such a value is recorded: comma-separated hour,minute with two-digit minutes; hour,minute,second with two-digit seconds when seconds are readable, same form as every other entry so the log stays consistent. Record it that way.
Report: 12,33
